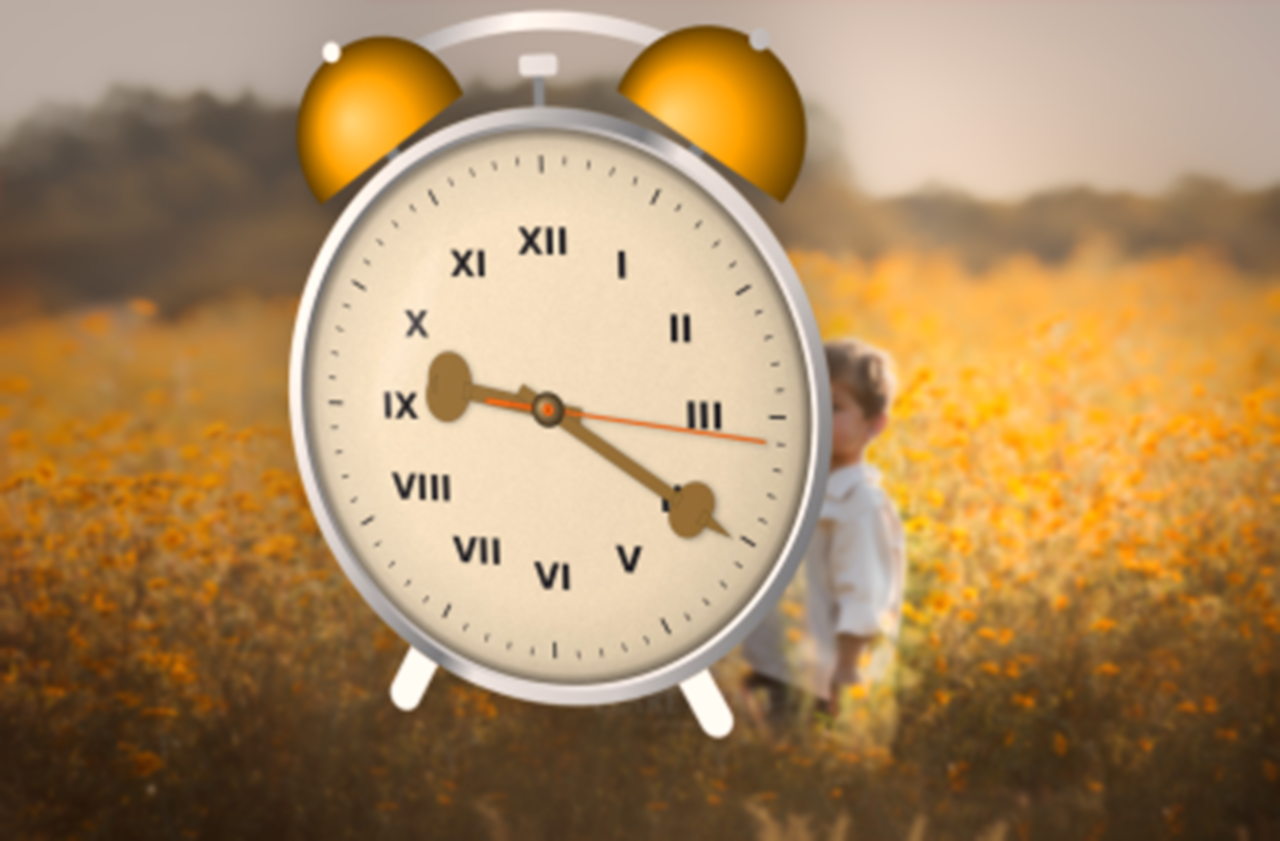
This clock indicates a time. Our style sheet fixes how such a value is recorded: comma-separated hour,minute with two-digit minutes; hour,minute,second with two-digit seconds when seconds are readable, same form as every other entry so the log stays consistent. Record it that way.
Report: 9,20,16
